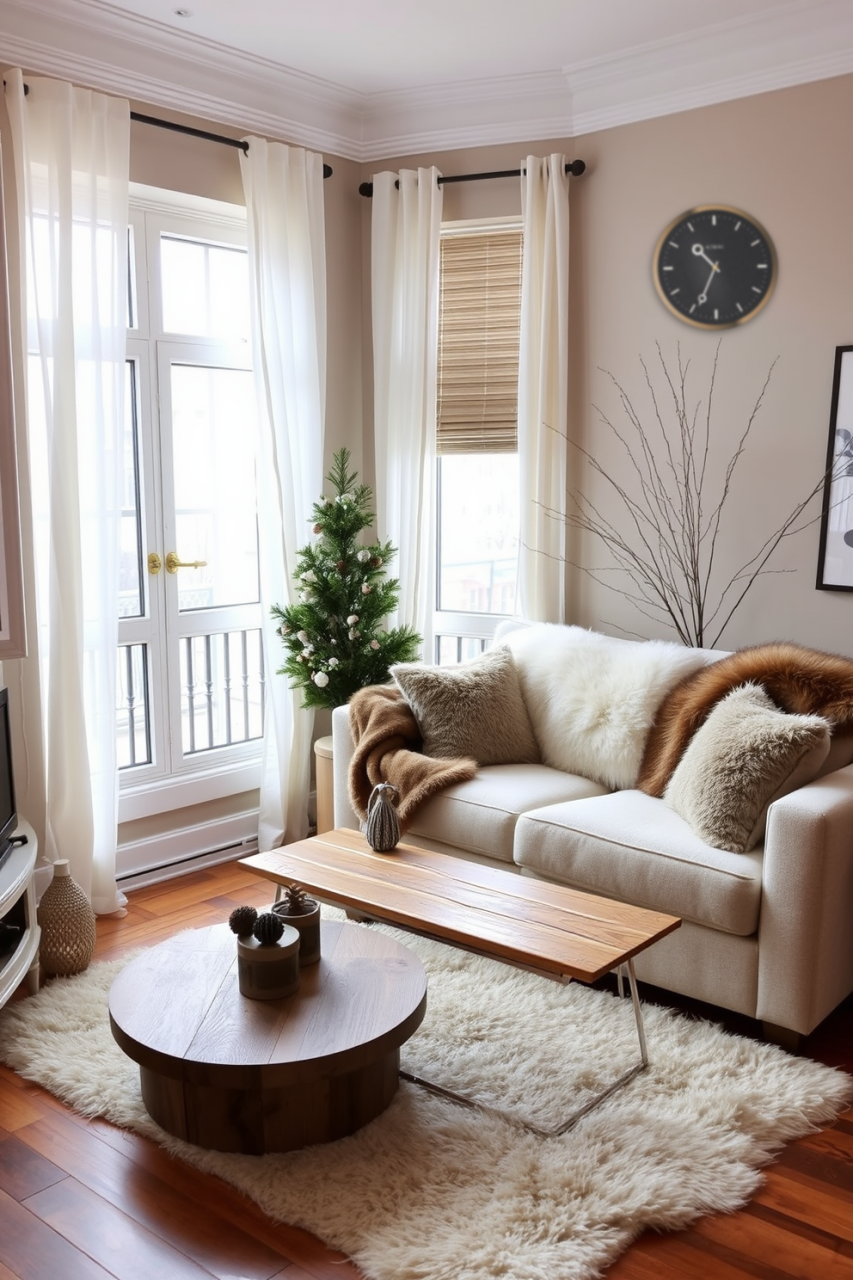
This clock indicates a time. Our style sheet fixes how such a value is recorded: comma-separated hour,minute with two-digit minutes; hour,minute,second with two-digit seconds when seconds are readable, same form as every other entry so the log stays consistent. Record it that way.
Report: 10,34
